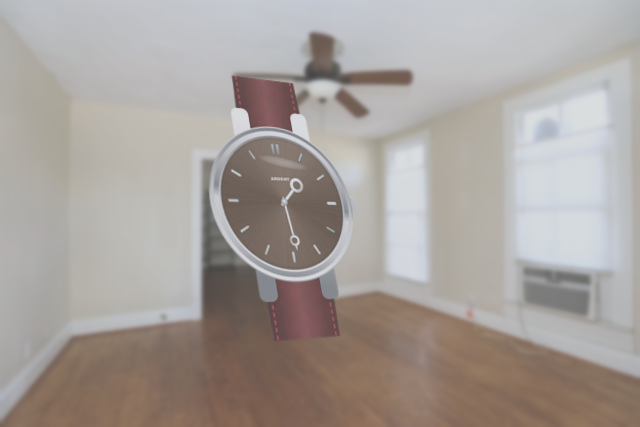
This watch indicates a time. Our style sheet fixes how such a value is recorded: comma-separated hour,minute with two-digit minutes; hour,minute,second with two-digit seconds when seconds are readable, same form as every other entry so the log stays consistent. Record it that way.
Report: 1,29
